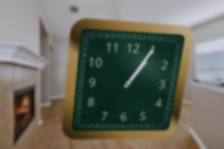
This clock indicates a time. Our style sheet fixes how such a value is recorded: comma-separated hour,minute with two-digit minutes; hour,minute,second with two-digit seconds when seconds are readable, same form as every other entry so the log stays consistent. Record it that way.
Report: 1,05
